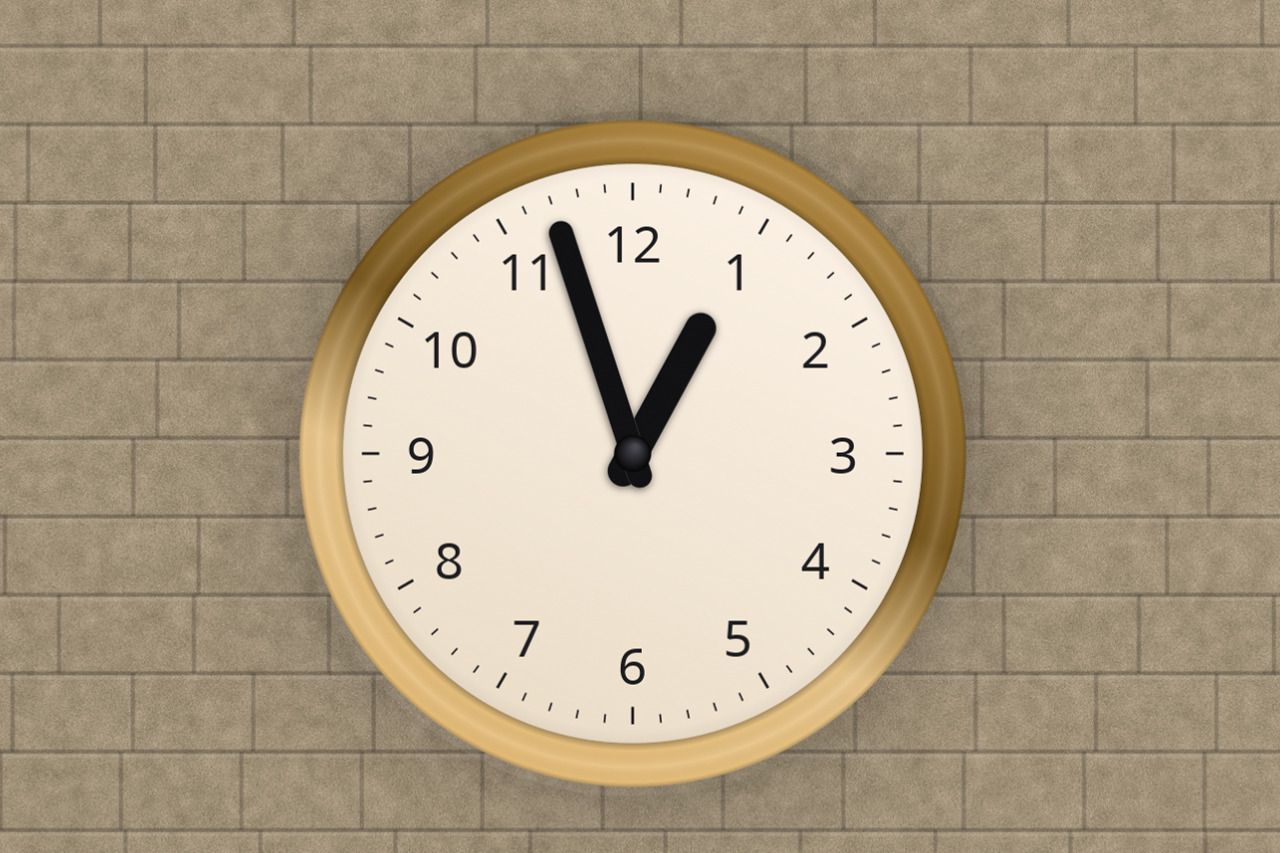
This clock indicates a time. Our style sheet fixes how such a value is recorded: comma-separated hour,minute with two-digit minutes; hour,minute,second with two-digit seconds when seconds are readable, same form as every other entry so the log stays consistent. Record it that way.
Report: 12,57
